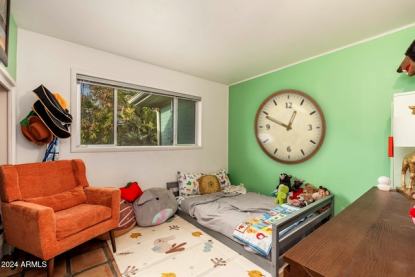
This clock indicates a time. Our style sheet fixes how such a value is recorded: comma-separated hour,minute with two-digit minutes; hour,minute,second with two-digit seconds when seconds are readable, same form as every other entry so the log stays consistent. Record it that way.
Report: 12,49
